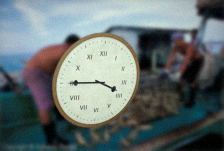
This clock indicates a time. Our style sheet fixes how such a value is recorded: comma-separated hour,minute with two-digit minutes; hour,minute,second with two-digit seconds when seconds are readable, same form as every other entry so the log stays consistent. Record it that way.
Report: 3,45
